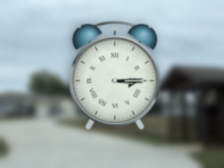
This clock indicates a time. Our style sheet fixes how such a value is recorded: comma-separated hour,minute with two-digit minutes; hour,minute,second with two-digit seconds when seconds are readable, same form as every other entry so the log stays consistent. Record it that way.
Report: 3,15
